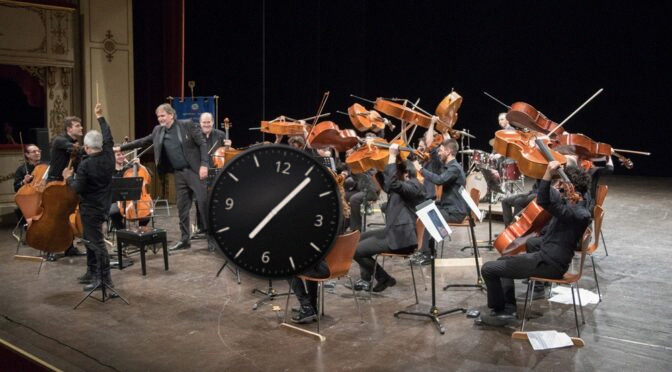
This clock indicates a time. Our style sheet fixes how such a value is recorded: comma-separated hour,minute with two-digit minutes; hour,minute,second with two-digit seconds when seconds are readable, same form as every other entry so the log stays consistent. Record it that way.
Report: 7,06
